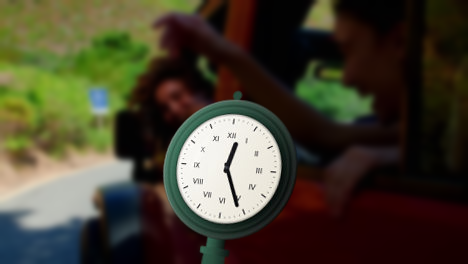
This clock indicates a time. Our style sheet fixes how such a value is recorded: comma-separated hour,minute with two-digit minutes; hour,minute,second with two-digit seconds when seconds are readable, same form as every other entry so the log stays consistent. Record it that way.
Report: 12,26
